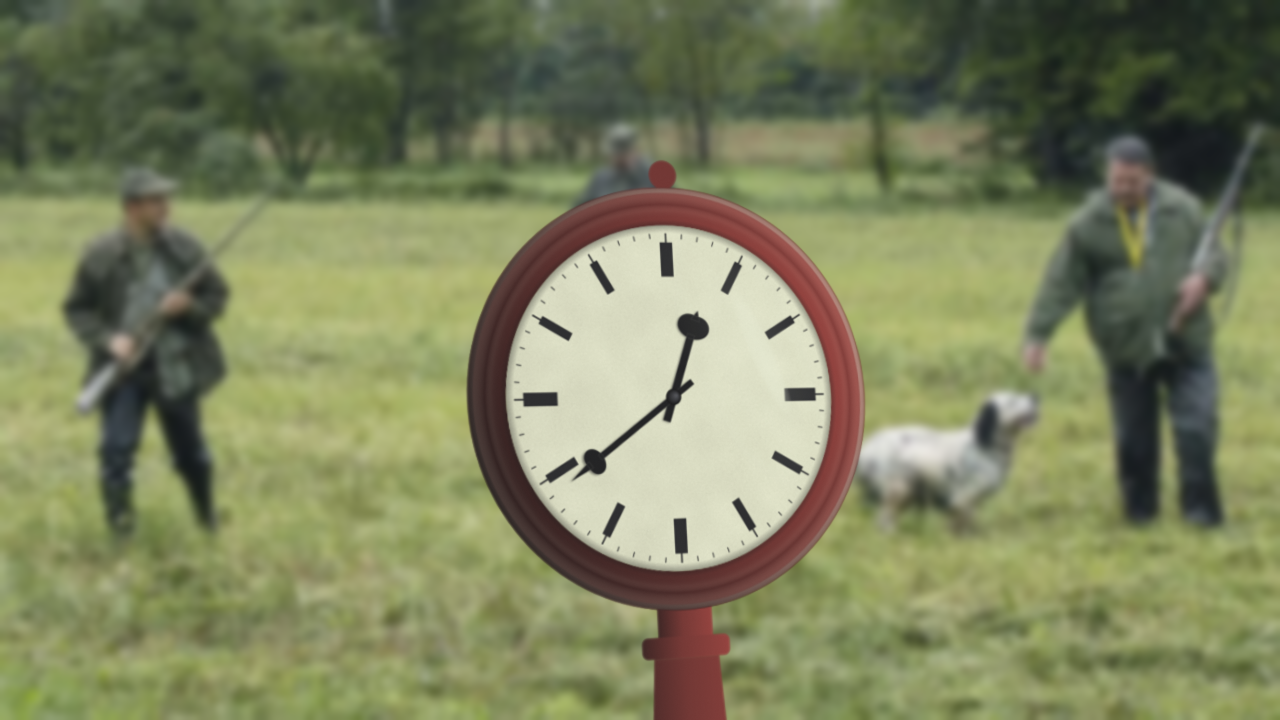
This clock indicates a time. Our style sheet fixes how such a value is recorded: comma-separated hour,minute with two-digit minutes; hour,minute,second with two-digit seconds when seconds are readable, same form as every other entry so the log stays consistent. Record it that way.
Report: 12,39
